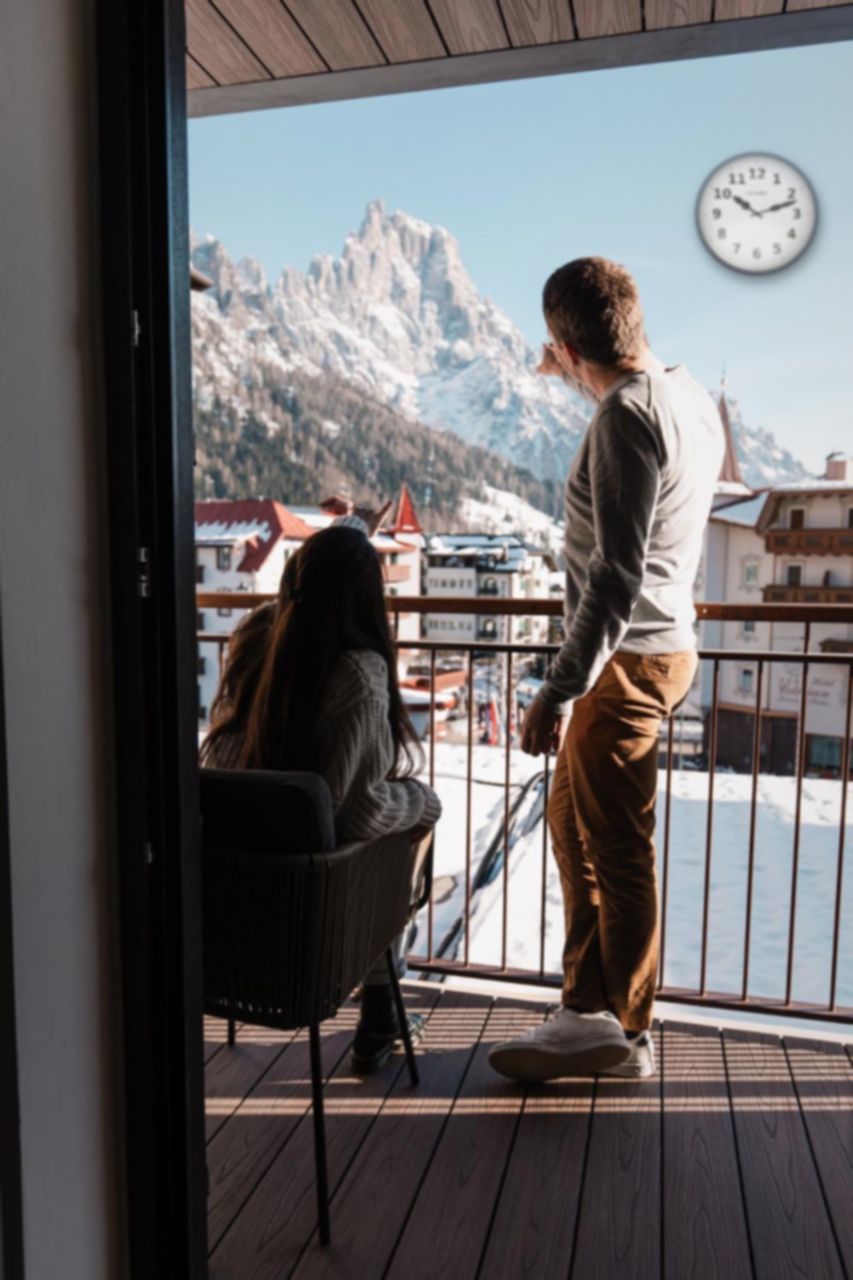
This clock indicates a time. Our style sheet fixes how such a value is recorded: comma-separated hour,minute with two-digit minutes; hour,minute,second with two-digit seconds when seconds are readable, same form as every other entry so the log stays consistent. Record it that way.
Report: 10,12
